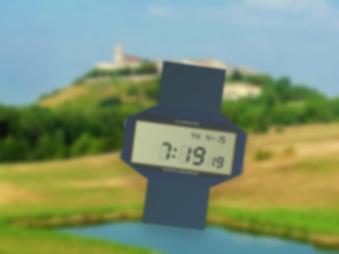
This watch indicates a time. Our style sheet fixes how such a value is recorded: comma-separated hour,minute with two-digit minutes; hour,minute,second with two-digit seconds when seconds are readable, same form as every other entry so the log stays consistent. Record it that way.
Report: 7,19,19
